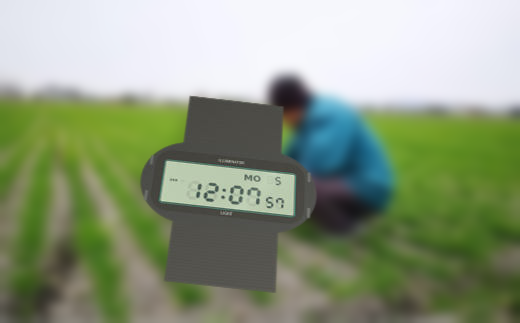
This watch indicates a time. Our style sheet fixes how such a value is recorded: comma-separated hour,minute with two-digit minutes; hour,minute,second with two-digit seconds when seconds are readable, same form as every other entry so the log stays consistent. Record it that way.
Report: 12,07,57
